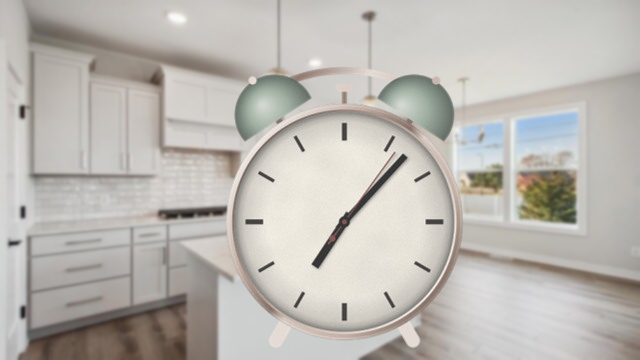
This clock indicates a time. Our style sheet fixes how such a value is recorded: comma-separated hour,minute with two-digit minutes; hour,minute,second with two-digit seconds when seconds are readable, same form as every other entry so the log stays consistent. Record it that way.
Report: 7,07,06
